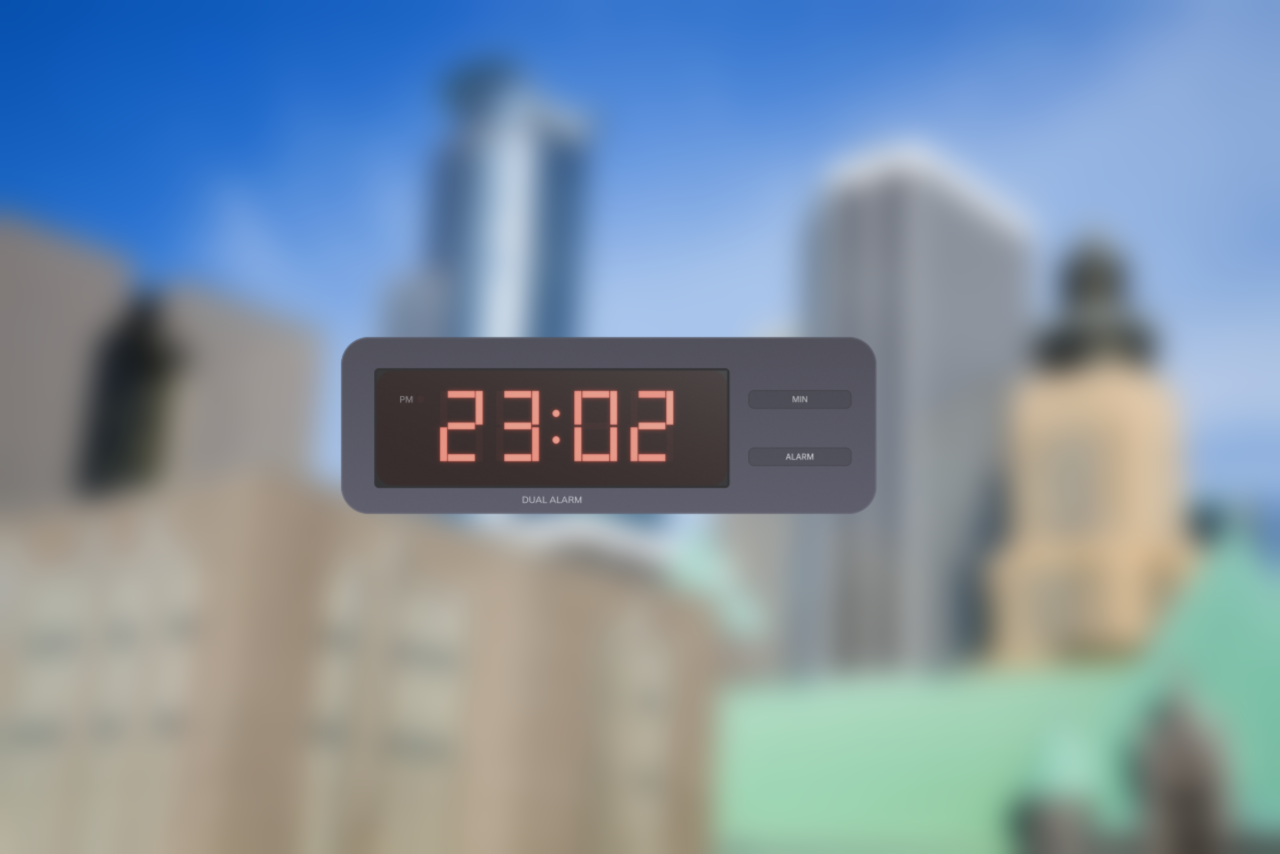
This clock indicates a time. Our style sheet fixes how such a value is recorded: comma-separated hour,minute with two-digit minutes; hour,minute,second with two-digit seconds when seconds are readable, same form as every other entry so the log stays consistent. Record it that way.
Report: 23,02
